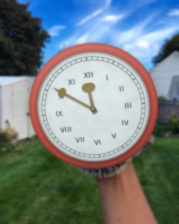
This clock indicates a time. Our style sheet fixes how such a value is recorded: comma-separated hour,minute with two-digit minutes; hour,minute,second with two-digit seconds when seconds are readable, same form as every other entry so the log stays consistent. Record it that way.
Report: 11,51
